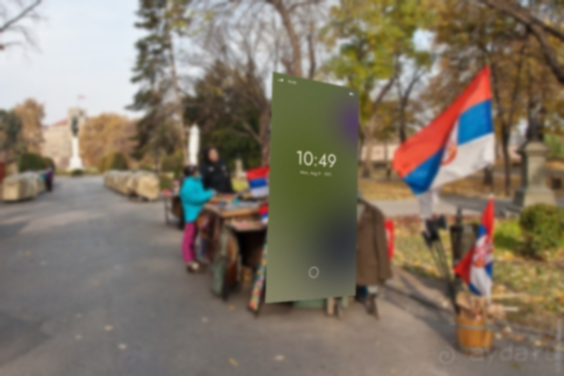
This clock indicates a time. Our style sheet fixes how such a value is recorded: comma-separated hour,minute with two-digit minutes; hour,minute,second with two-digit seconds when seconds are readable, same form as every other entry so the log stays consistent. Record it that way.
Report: 10,49
